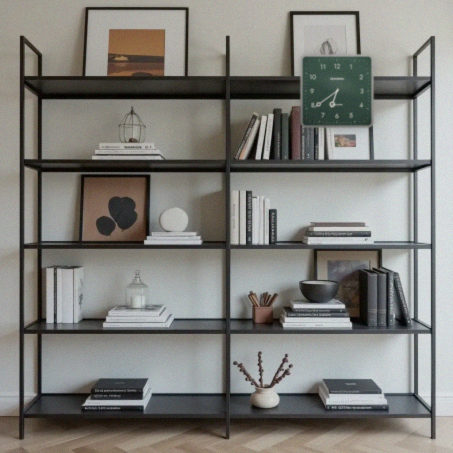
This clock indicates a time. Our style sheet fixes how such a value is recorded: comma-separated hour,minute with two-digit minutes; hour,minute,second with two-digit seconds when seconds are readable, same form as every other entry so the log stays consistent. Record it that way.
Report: 6,39
